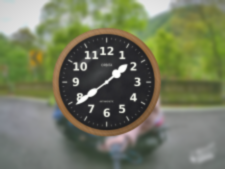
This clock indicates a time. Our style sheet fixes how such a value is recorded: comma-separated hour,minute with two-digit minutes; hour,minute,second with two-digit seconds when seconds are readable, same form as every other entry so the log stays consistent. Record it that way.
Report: 1,39
